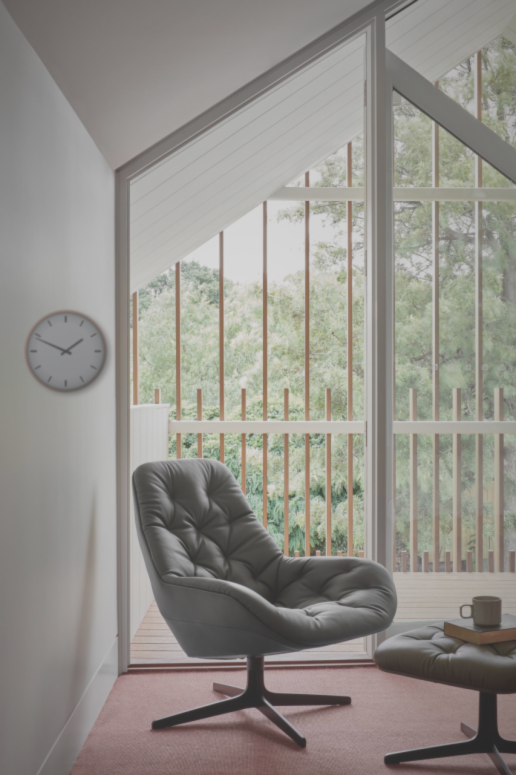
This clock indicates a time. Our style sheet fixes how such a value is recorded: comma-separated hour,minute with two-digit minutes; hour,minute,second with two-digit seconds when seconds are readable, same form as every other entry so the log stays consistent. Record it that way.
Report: 1,49
